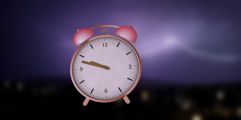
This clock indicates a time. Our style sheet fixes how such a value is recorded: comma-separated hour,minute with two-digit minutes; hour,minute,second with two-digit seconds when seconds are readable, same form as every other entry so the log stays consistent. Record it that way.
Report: 9,48
